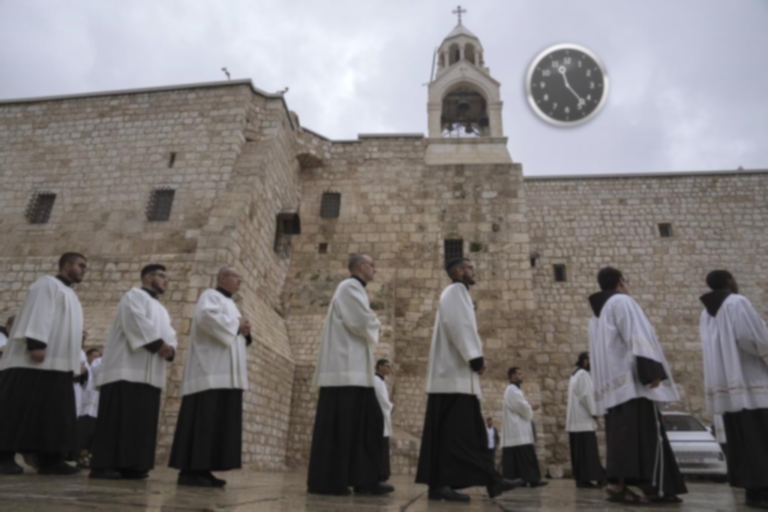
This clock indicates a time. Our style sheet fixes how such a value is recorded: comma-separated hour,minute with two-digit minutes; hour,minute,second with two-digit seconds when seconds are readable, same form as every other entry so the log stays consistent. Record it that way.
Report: 11,23
